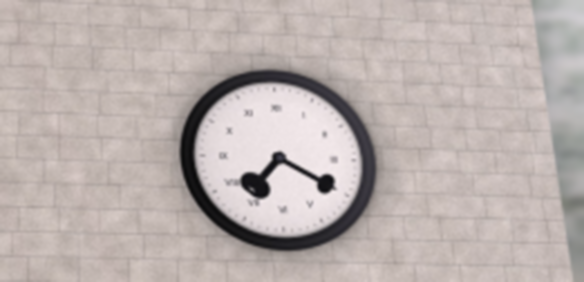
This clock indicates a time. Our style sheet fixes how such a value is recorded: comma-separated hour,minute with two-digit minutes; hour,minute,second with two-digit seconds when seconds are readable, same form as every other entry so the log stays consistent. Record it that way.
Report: 7,20
